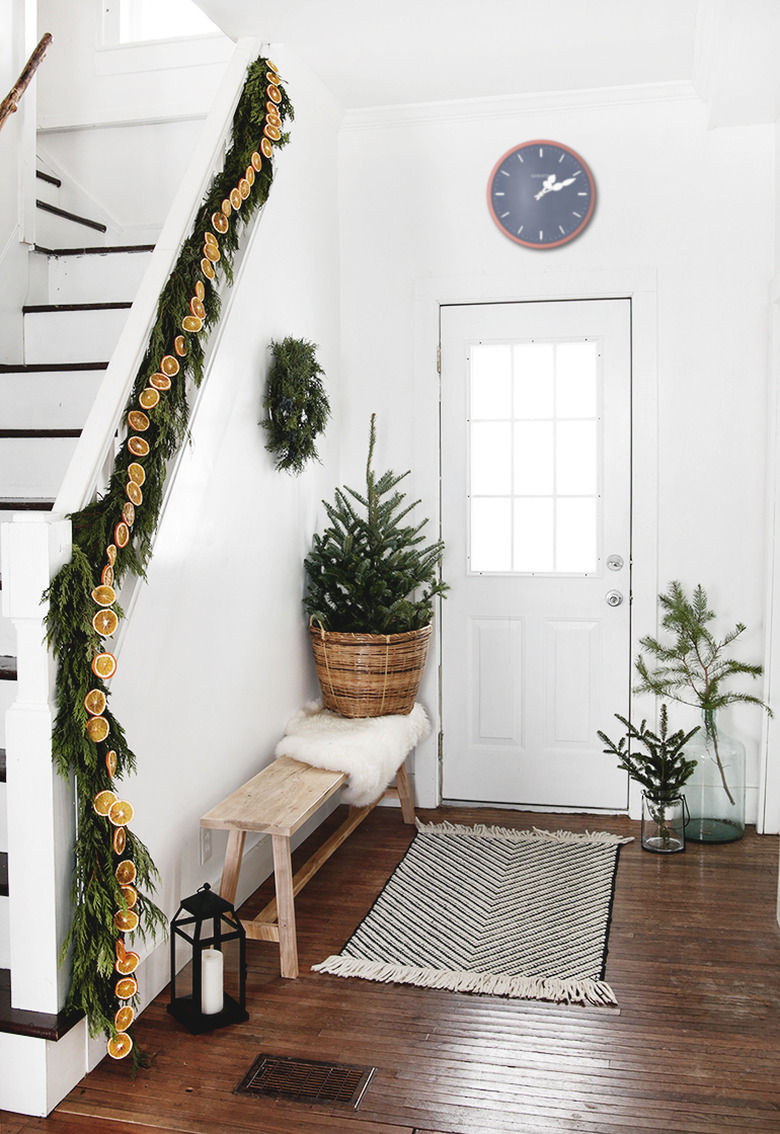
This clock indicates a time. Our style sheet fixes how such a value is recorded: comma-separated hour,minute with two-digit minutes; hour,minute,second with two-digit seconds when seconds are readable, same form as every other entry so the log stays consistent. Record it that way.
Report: 1,11
